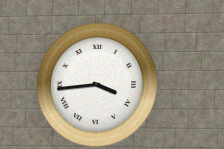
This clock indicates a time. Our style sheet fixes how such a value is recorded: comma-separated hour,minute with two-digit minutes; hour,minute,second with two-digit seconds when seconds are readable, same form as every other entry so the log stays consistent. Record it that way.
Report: 3,44
